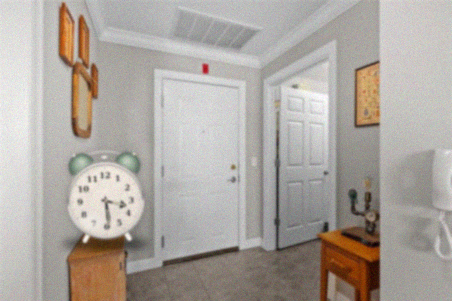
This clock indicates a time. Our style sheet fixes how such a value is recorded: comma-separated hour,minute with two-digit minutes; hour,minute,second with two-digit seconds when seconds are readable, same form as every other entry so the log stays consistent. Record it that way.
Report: 3,29
